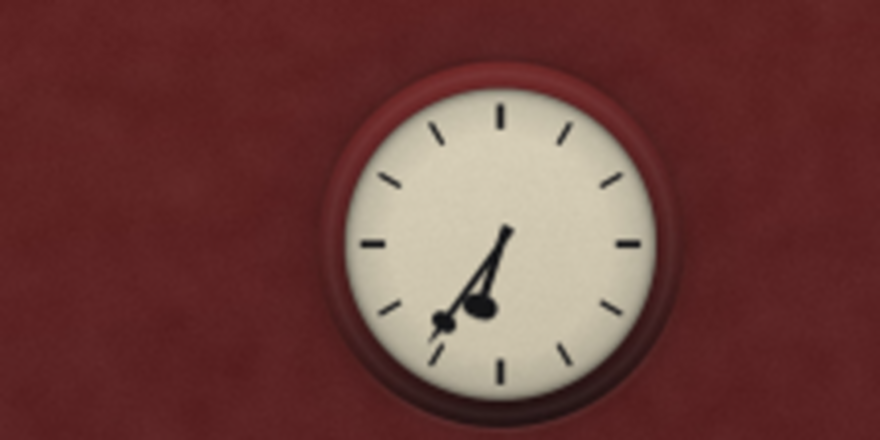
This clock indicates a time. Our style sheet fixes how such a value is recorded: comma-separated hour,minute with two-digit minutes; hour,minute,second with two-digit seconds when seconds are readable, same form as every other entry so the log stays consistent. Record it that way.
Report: 6,36
